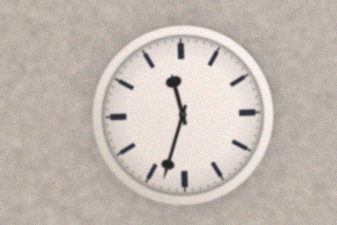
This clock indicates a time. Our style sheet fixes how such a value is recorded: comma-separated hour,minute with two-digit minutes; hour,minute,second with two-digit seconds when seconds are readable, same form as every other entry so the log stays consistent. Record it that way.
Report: 11,33
